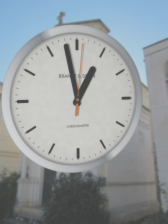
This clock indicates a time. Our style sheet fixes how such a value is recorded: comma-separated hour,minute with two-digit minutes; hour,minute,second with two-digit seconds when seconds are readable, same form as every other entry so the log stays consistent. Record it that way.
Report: 12,58,01
